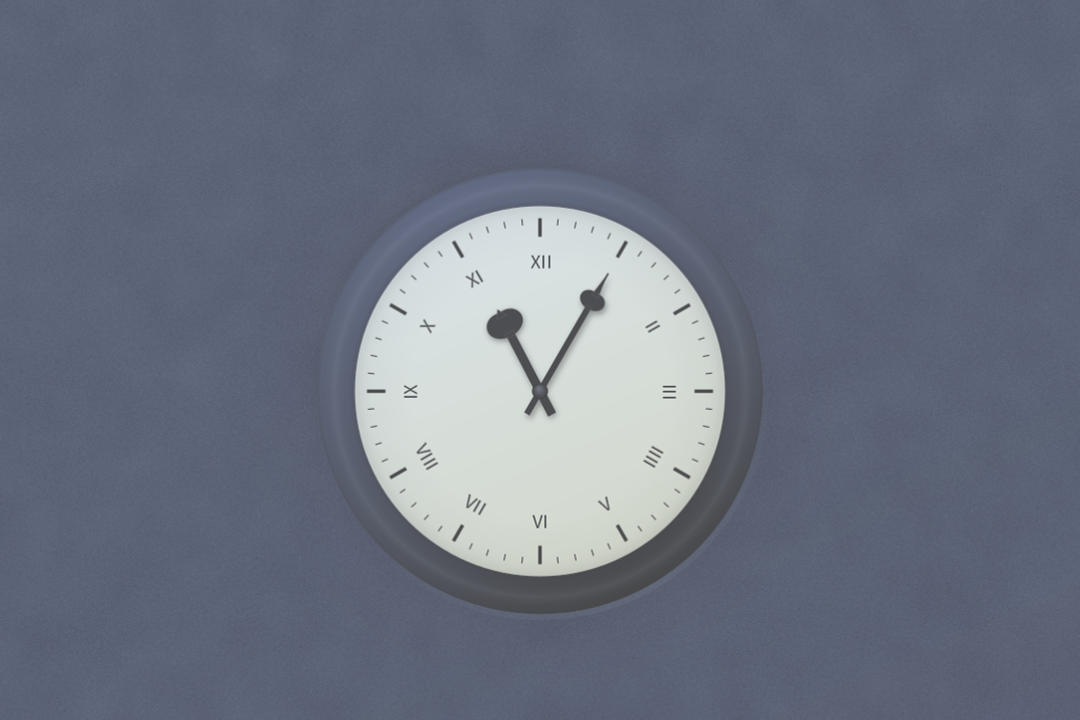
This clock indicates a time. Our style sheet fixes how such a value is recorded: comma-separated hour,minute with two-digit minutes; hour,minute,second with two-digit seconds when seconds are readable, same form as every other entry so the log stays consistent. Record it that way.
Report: 11,05
